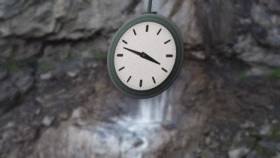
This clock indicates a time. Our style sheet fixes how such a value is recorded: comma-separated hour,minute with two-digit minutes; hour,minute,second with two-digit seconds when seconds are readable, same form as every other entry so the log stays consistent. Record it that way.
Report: 3,48
